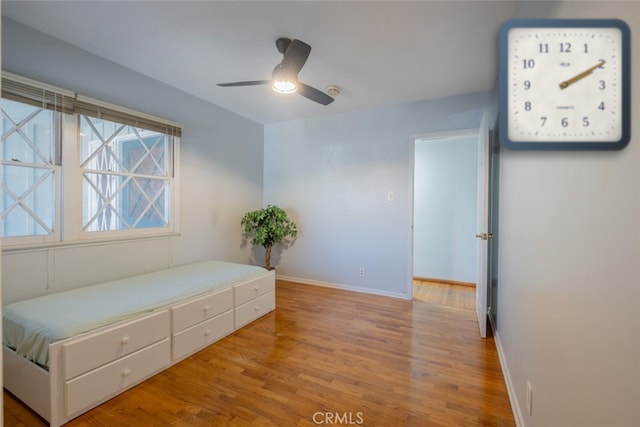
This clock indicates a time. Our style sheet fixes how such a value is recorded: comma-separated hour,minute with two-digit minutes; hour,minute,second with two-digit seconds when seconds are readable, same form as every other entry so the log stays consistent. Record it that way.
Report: 2,10
